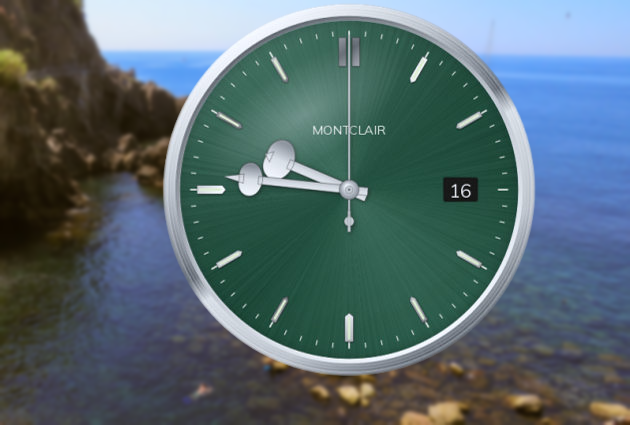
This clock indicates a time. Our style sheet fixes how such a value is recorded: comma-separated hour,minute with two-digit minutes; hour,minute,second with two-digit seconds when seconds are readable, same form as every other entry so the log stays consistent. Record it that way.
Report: 9,46,00
